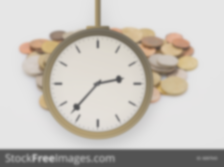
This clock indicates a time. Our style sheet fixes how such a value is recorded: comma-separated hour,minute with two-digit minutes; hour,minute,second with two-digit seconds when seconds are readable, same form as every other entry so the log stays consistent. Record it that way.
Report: 2,37
